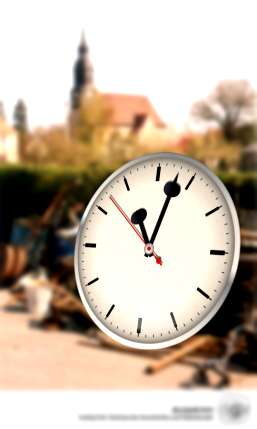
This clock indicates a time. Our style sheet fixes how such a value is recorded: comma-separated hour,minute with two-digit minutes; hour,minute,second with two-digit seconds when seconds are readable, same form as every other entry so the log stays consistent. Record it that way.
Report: 11,02,52
